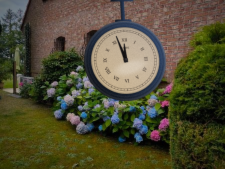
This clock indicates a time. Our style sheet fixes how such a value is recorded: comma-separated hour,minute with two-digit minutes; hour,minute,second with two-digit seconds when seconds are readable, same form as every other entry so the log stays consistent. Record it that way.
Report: 11,57
